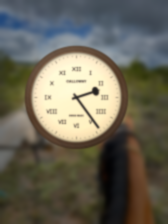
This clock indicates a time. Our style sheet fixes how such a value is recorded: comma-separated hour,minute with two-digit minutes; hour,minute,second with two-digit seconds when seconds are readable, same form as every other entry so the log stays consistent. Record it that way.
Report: 2,24
